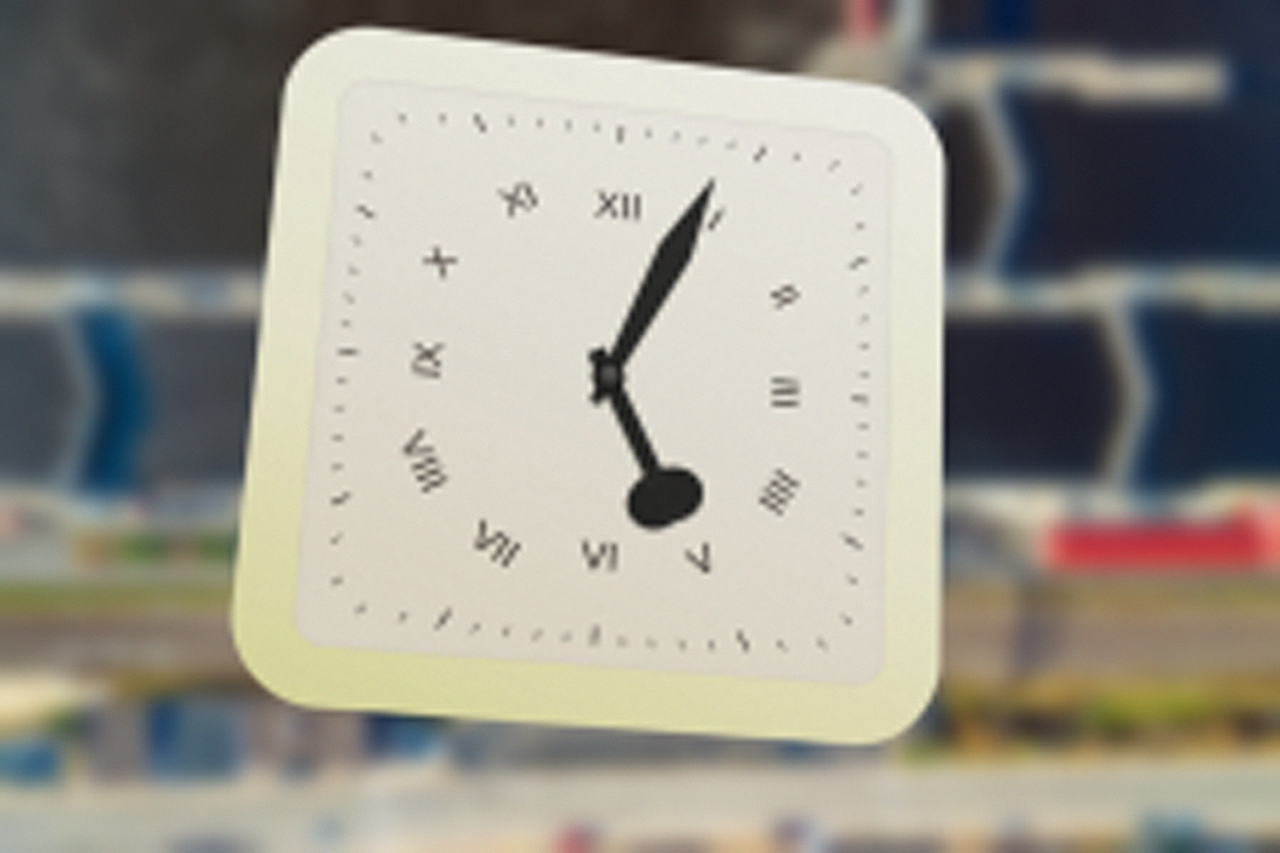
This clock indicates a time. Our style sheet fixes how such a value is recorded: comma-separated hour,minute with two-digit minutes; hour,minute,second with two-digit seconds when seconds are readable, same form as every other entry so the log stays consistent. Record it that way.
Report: 5,04
